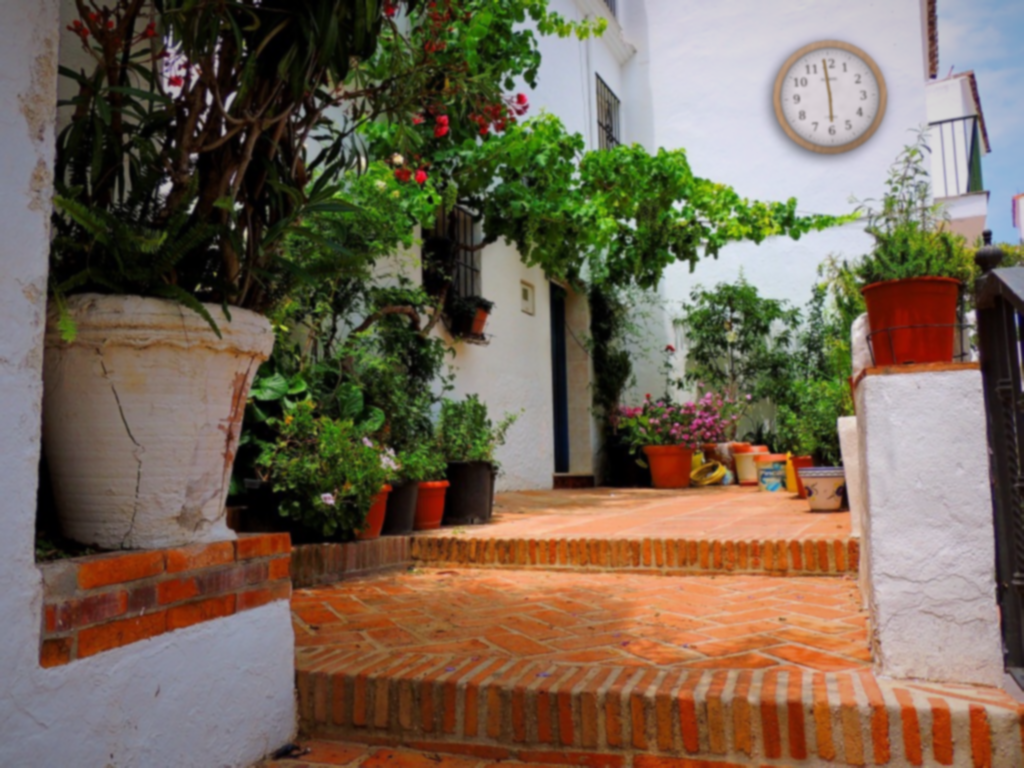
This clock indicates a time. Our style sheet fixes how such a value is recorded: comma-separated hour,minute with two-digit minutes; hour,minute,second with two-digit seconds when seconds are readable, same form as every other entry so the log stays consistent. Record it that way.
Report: 5,59
